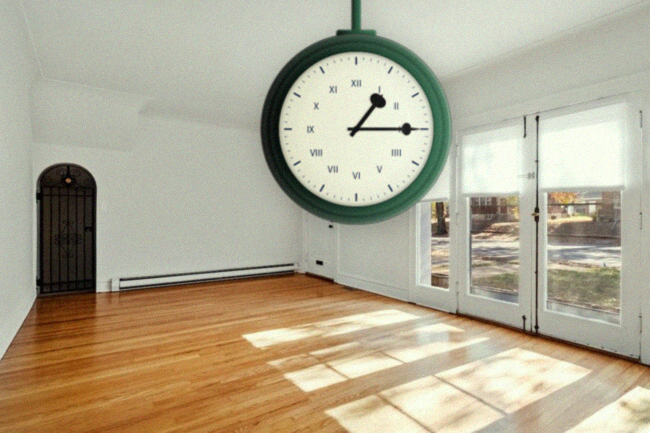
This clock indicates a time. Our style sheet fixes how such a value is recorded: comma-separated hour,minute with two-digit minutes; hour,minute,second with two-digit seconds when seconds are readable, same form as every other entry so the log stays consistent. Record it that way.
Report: 1,15
